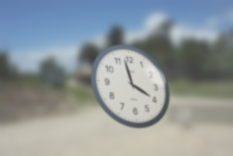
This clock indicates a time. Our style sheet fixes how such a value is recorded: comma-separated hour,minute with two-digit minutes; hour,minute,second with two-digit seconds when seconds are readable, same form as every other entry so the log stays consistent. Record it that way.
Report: 3,58
